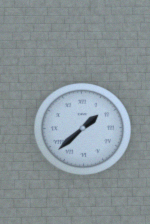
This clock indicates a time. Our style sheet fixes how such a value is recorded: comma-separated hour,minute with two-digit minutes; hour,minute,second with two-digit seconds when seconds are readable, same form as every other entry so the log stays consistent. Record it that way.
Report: 1,38
